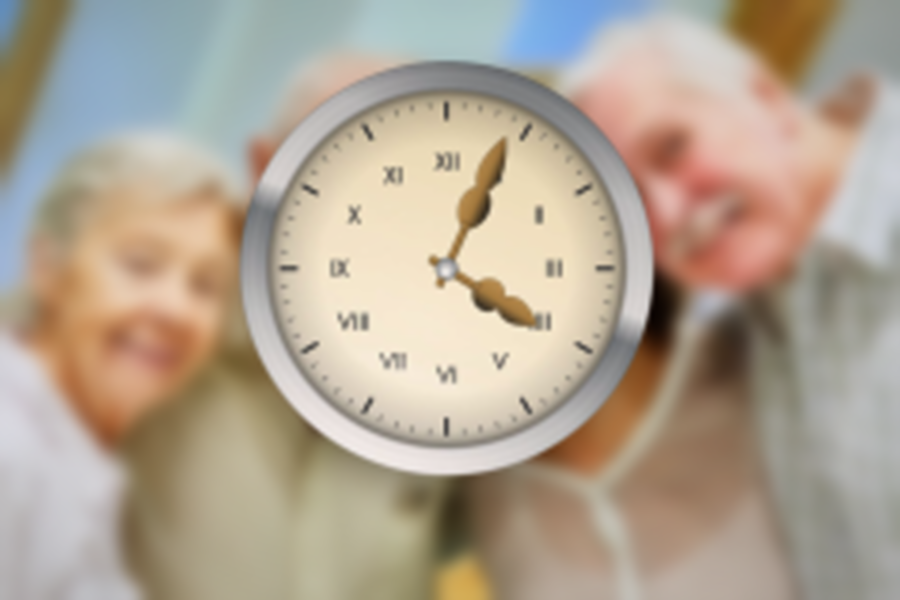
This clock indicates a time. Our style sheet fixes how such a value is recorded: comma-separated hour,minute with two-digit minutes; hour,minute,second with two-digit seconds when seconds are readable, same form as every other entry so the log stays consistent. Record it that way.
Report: 4,04
